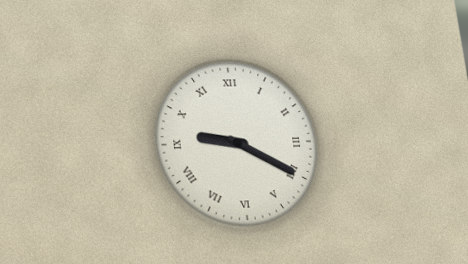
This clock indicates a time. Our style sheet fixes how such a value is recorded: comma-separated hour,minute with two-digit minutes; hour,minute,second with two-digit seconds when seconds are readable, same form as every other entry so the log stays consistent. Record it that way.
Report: 9,20
